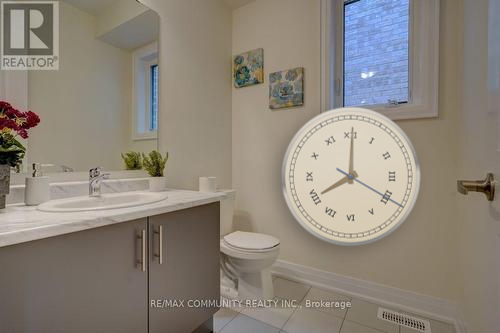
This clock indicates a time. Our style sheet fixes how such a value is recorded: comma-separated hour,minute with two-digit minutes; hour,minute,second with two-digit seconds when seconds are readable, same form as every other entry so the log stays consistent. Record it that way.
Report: 8,00,20
